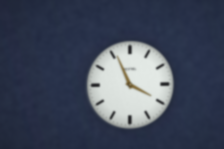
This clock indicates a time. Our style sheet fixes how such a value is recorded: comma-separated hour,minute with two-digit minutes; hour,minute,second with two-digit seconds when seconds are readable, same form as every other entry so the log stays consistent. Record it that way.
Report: 3,56
